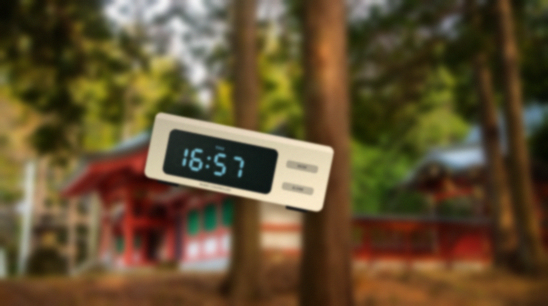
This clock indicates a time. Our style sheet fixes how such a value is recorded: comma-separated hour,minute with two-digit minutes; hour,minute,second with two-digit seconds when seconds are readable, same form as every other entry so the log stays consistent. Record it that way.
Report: 16,57
